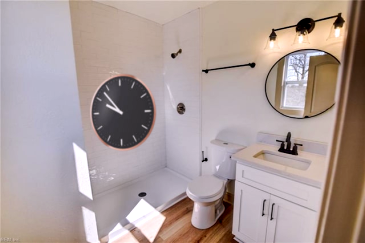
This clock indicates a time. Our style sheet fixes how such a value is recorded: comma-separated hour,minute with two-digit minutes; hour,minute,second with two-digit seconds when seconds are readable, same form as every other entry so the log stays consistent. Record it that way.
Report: 9,53
